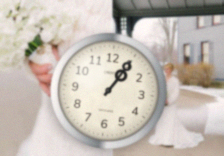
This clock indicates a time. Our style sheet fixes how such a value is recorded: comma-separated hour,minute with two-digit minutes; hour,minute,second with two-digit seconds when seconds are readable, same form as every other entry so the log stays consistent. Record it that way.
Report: 1,05
